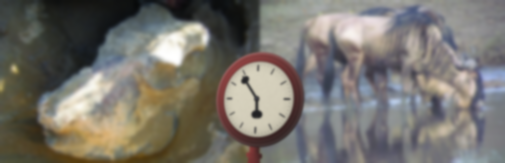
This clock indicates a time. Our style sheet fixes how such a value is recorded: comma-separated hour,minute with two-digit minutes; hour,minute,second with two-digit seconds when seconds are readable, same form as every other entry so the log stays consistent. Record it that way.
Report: 5,54
